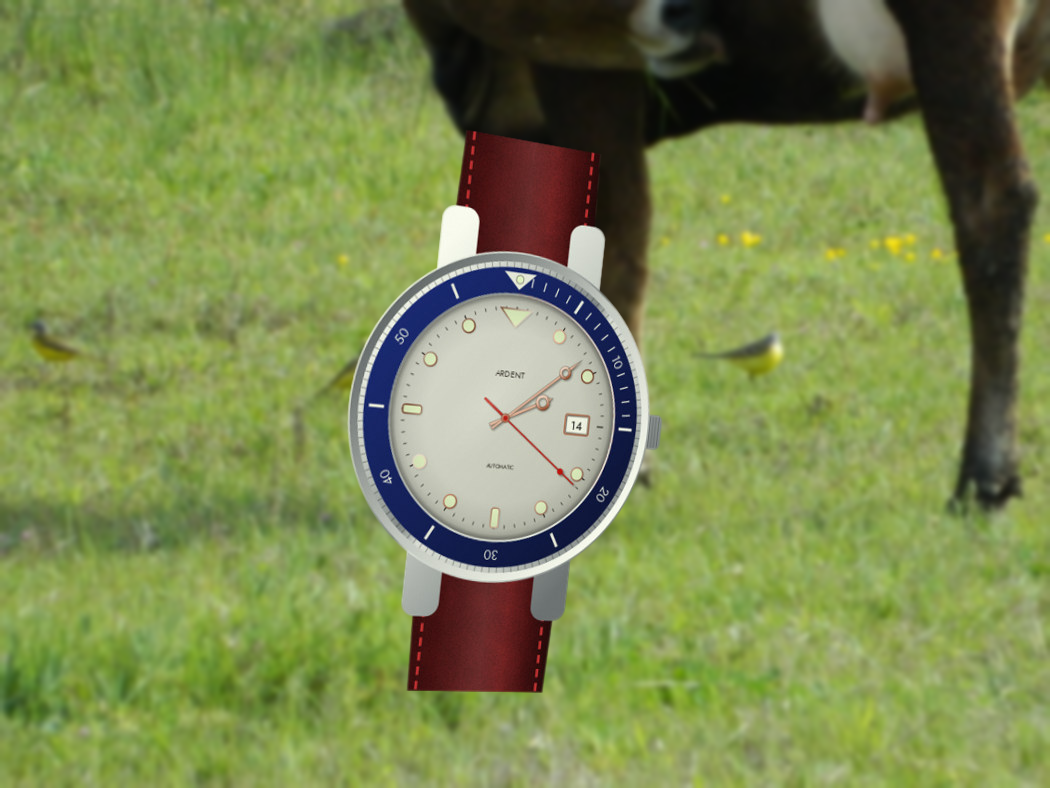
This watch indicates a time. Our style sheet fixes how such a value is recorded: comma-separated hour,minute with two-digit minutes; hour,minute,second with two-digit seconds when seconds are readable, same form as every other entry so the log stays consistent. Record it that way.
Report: 2,08,21
